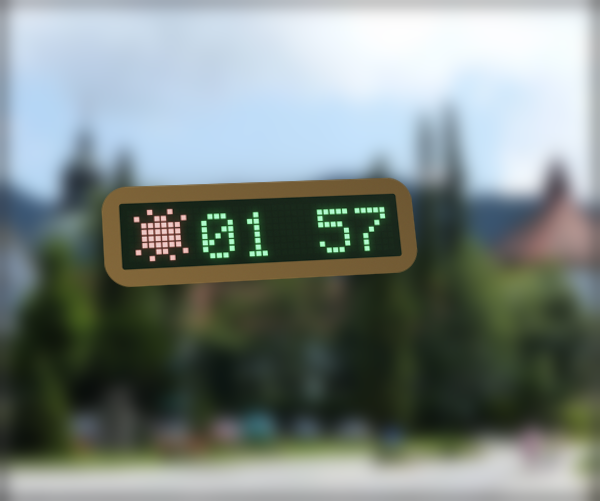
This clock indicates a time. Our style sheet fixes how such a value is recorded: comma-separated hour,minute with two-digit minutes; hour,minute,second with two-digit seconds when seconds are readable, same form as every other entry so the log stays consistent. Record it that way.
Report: 1,57
